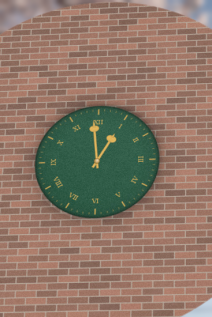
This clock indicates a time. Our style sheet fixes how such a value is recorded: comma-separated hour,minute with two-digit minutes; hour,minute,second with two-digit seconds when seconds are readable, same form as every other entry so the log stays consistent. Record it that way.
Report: 12,59
